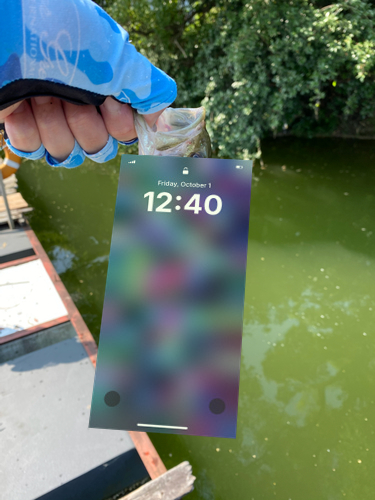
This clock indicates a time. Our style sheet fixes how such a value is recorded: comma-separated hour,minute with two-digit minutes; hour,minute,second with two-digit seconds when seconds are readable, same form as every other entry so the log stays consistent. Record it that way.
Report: 12,40
